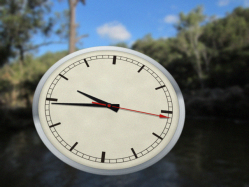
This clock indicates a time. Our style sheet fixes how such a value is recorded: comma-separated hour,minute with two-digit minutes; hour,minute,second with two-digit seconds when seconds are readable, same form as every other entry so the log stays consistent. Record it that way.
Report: 9,44,16
